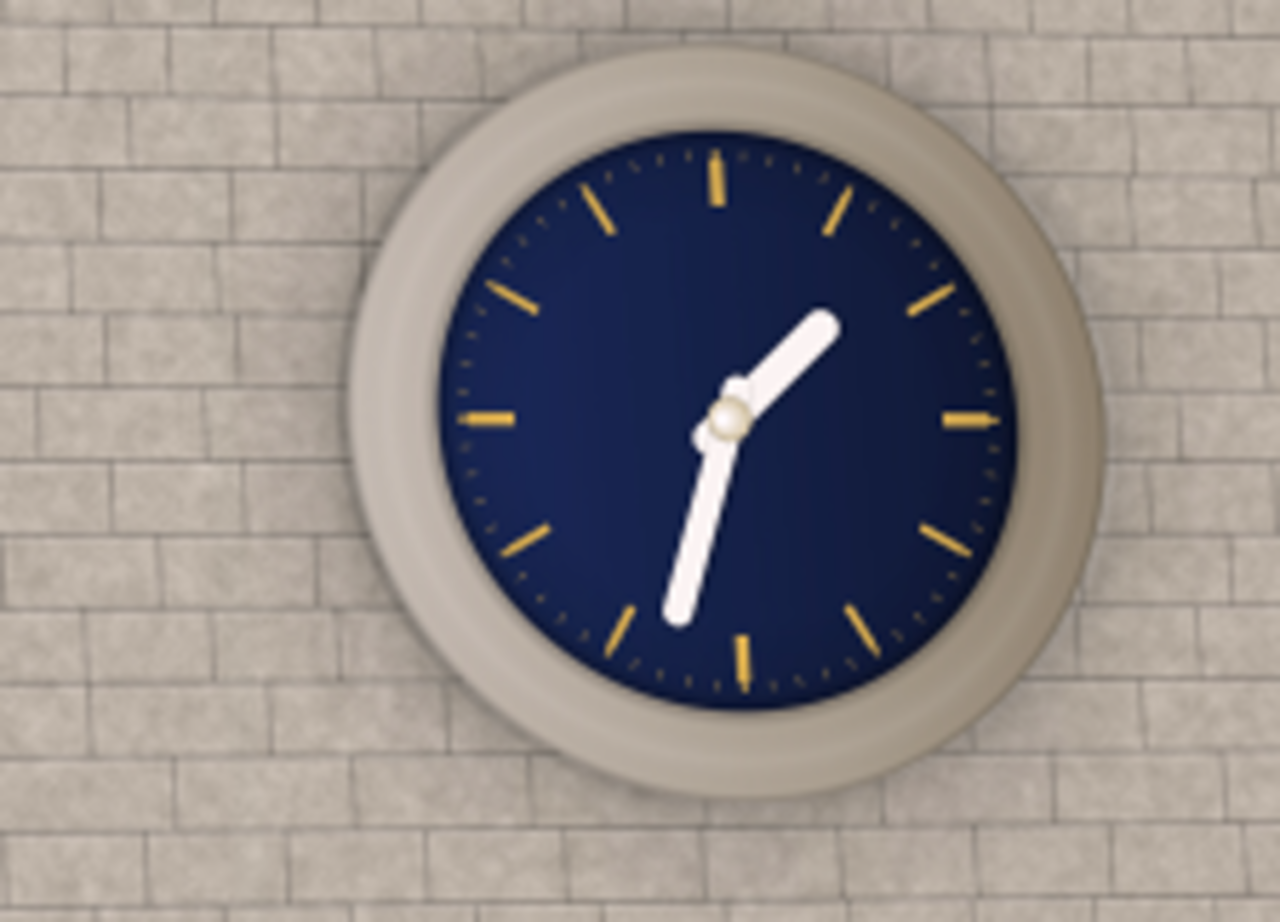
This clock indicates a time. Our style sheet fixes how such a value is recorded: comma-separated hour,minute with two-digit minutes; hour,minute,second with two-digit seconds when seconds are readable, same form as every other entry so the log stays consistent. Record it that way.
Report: 1,33
